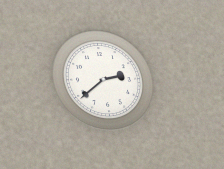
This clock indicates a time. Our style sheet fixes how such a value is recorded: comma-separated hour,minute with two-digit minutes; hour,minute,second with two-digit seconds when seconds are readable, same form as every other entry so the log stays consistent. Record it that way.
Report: 2,39
